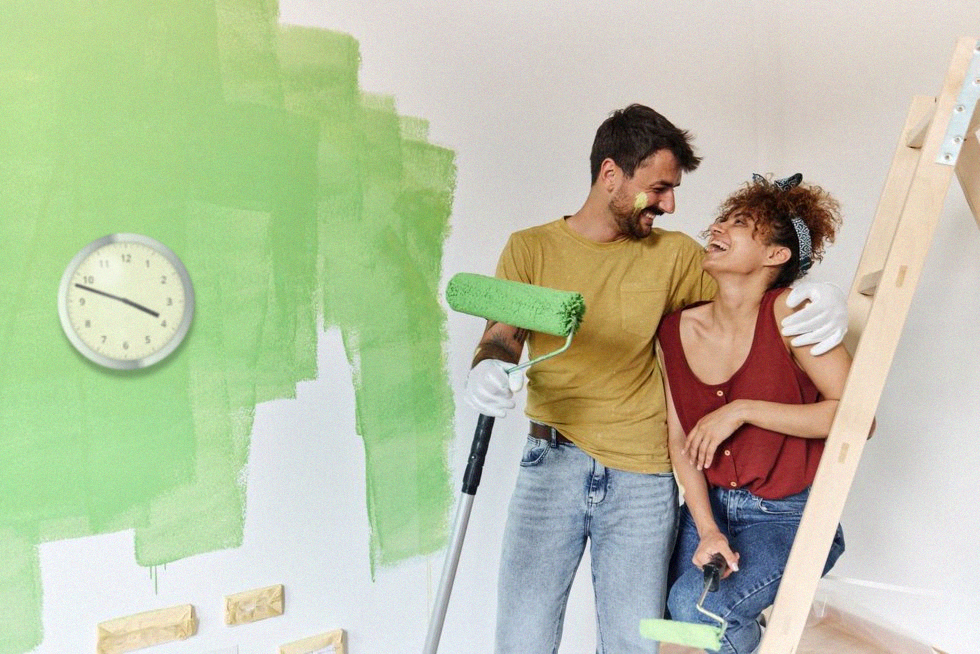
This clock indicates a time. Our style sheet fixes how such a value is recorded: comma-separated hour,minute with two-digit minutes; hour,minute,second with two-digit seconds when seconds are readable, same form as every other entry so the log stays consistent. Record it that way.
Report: 3,48
